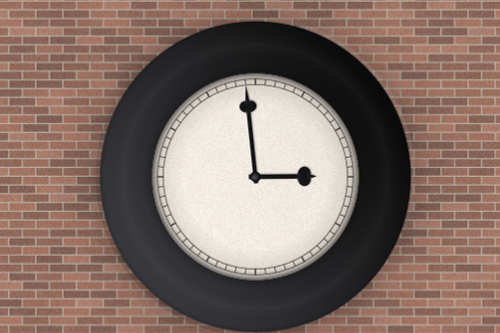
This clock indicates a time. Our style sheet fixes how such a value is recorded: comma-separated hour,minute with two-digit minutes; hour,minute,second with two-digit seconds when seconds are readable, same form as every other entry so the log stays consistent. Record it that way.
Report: 2,59
